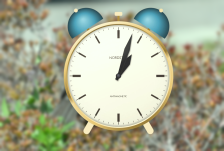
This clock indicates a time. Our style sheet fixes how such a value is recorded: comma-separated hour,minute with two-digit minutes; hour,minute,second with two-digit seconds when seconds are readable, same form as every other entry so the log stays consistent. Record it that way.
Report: 1,03
